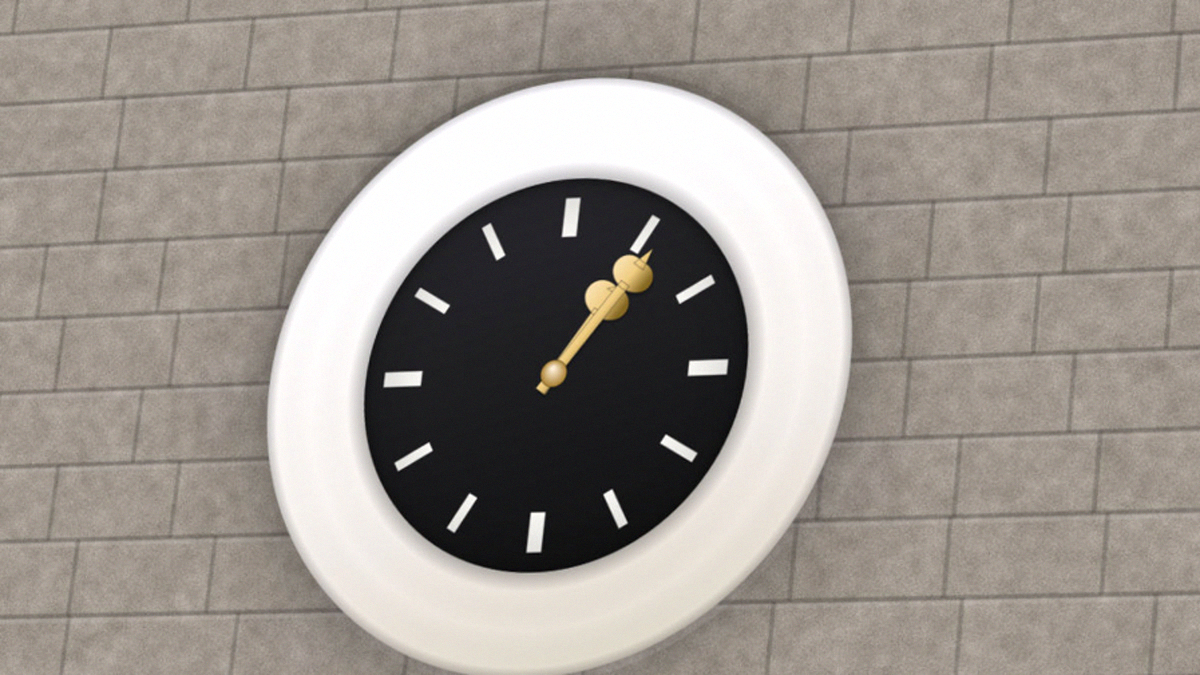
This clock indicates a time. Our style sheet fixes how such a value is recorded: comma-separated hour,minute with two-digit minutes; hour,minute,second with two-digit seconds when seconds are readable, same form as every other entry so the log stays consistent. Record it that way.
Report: 1,06
